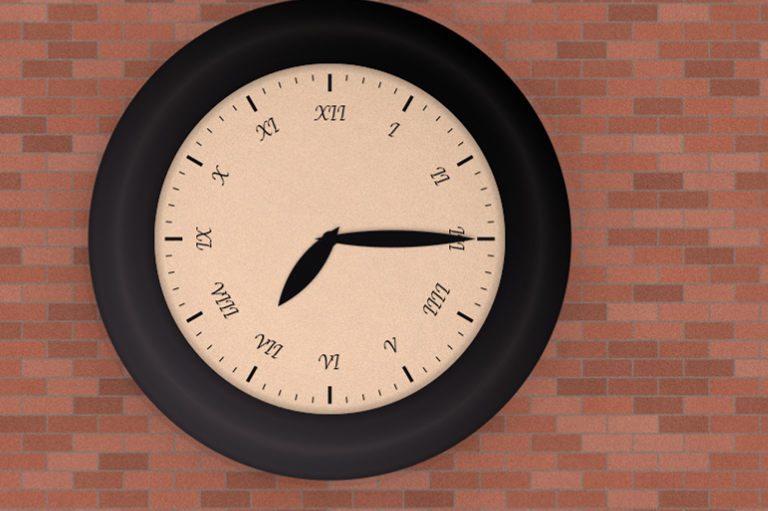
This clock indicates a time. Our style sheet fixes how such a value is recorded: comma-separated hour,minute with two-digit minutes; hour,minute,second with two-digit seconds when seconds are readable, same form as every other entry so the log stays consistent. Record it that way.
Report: 7,15
